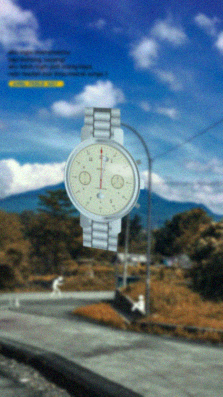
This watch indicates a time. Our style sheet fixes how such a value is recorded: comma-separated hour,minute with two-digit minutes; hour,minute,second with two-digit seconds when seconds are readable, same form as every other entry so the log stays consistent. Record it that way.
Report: 6,02
